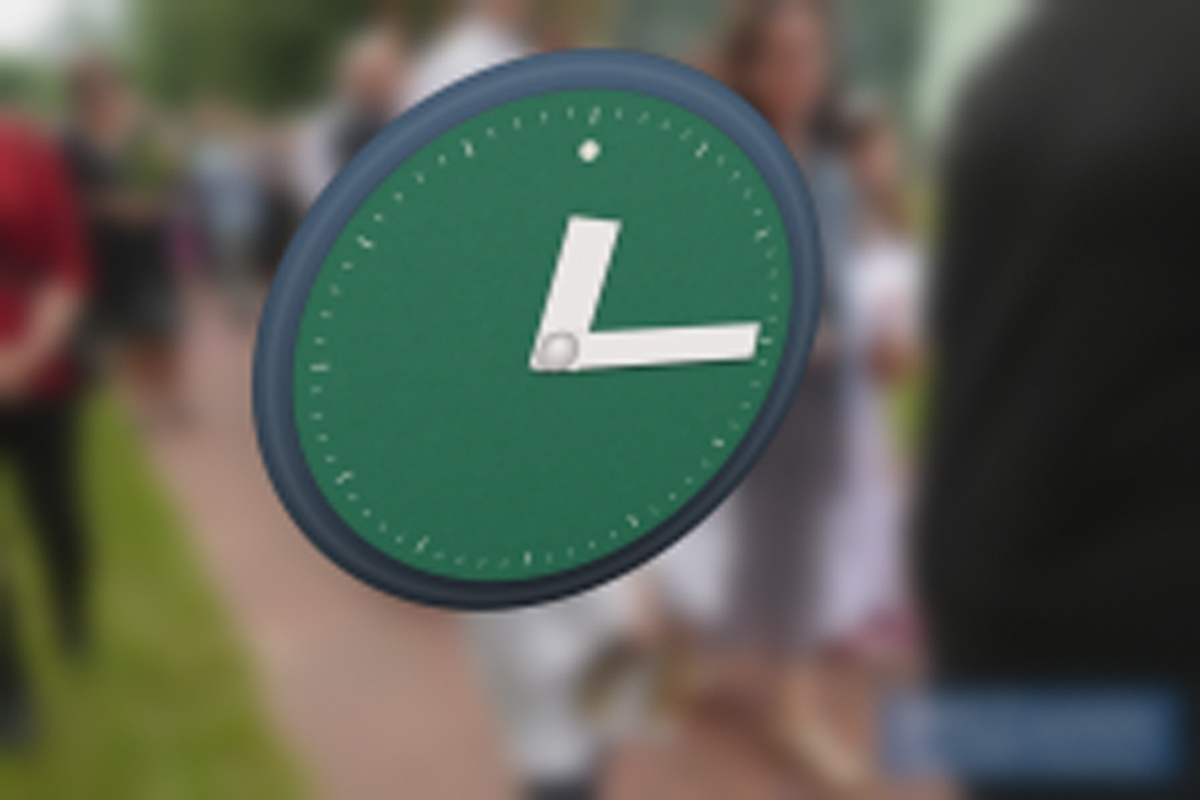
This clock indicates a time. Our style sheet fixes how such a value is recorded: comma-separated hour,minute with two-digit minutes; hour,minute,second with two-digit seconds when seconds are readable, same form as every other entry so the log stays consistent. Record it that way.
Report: 12,15
